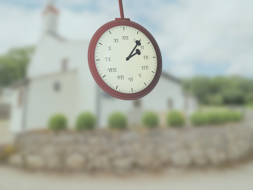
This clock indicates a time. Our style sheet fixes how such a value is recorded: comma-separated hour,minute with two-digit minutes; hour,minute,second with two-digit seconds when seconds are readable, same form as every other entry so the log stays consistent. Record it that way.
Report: 2,07
